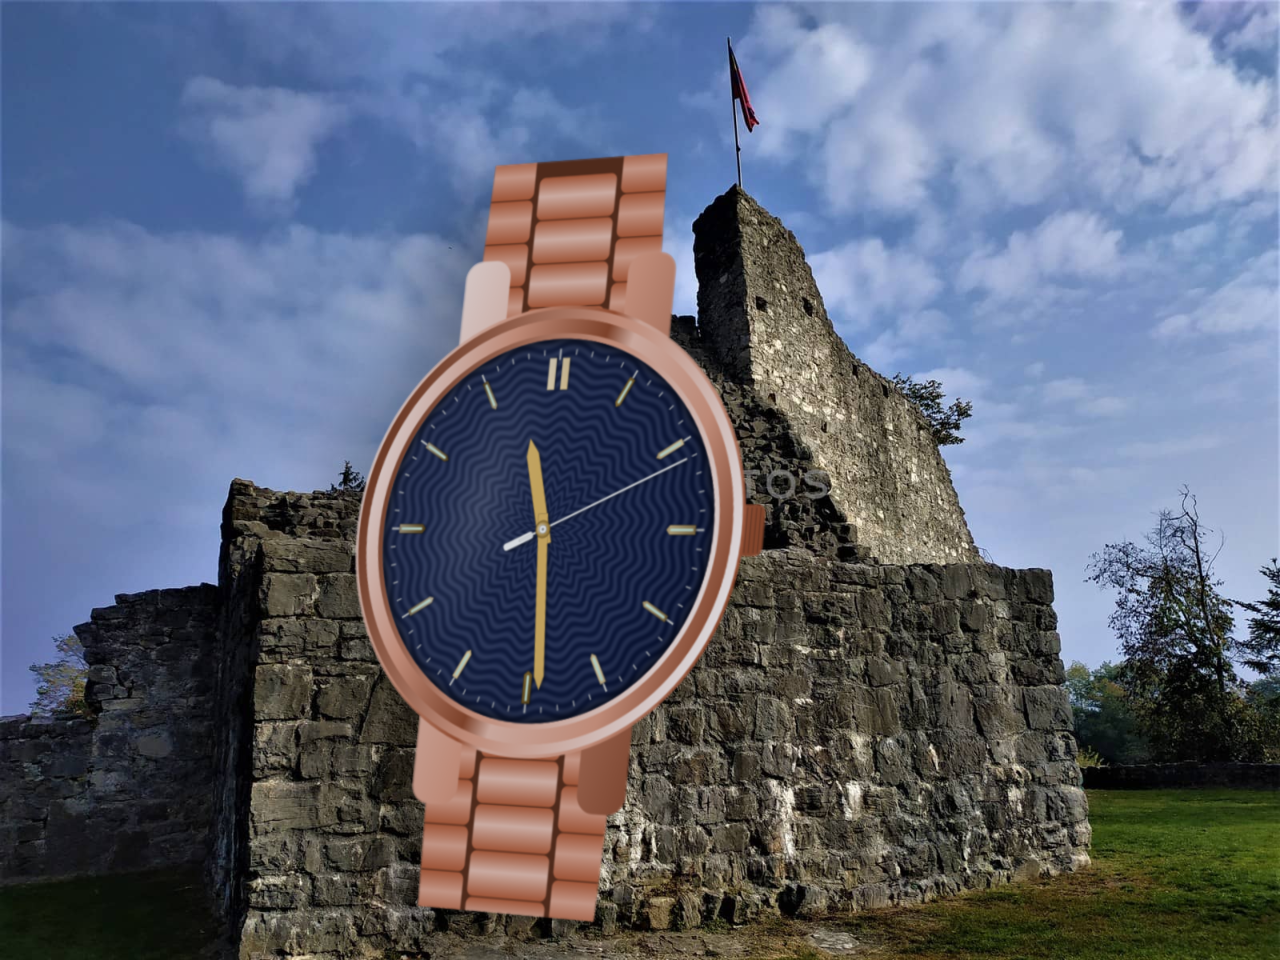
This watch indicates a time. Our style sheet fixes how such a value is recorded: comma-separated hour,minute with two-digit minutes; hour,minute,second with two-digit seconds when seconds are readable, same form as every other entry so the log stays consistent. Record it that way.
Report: 11,29,11
